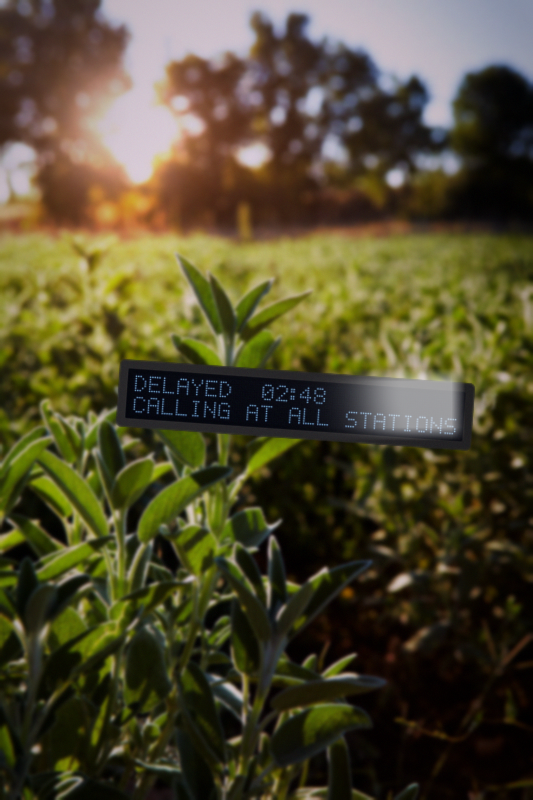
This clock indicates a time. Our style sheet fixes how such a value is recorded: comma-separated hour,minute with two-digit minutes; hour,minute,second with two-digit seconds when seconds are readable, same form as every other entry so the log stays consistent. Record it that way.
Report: 2,48
